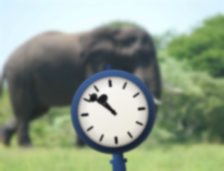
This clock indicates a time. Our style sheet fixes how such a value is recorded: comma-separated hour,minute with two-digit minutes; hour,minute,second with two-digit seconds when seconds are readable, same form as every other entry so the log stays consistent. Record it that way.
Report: 10,52
